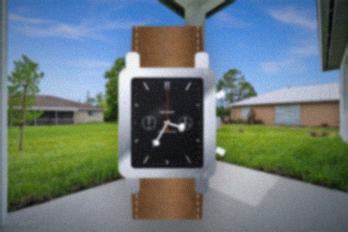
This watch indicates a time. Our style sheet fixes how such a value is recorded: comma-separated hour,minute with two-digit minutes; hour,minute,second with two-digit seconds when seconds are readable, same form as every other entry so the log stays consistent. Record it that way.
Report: 3,35
